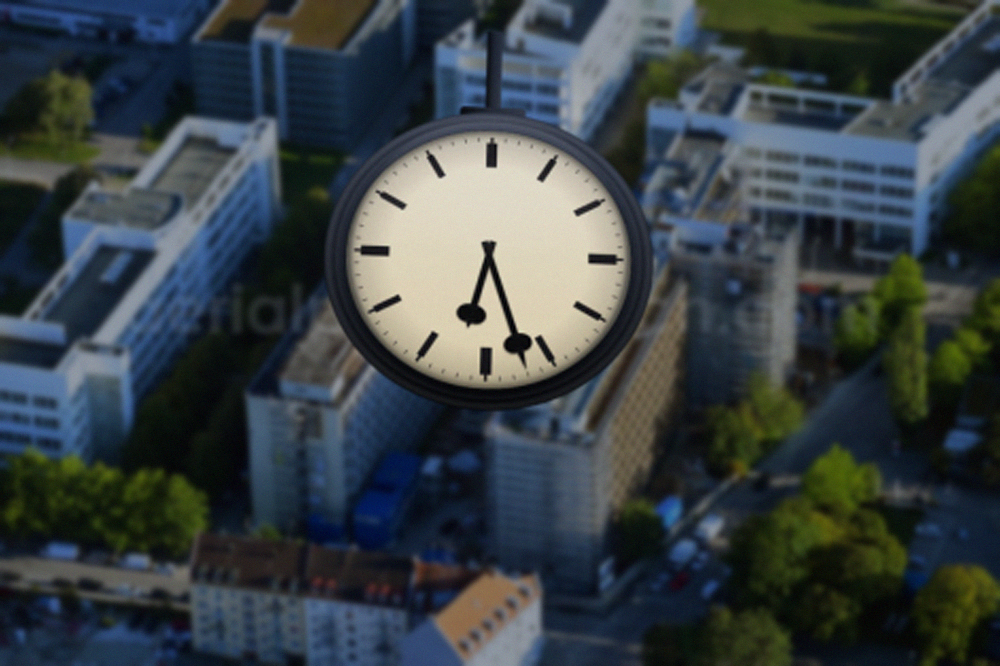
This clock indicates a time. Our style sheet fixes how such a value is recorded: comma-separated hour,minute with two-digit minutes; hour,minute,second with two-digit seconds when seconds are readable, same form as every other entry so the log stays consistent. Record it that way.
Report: 6,27
